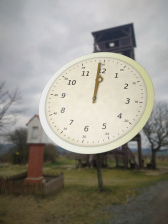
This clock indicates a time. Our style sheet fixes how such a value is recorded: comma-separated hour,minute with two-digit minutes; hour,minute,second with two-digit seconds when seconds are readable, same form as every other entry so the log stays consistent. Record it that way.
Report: 11,59
